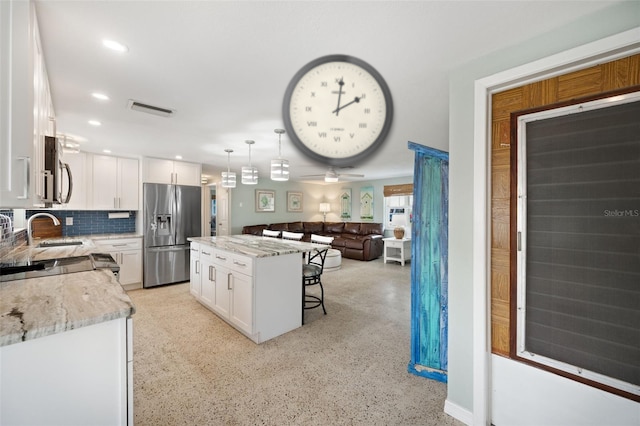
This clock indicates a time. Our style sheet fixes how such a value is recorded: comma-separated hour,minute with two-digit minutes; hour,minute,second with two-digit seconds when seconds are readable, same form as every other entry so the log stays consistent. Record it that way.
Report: 2,01
